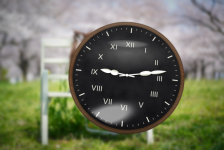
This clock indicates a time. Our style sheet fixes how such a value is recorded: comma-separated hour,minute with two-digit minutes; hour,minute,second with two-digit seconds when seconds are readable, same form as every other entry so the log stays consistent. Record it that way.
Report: 9,13
